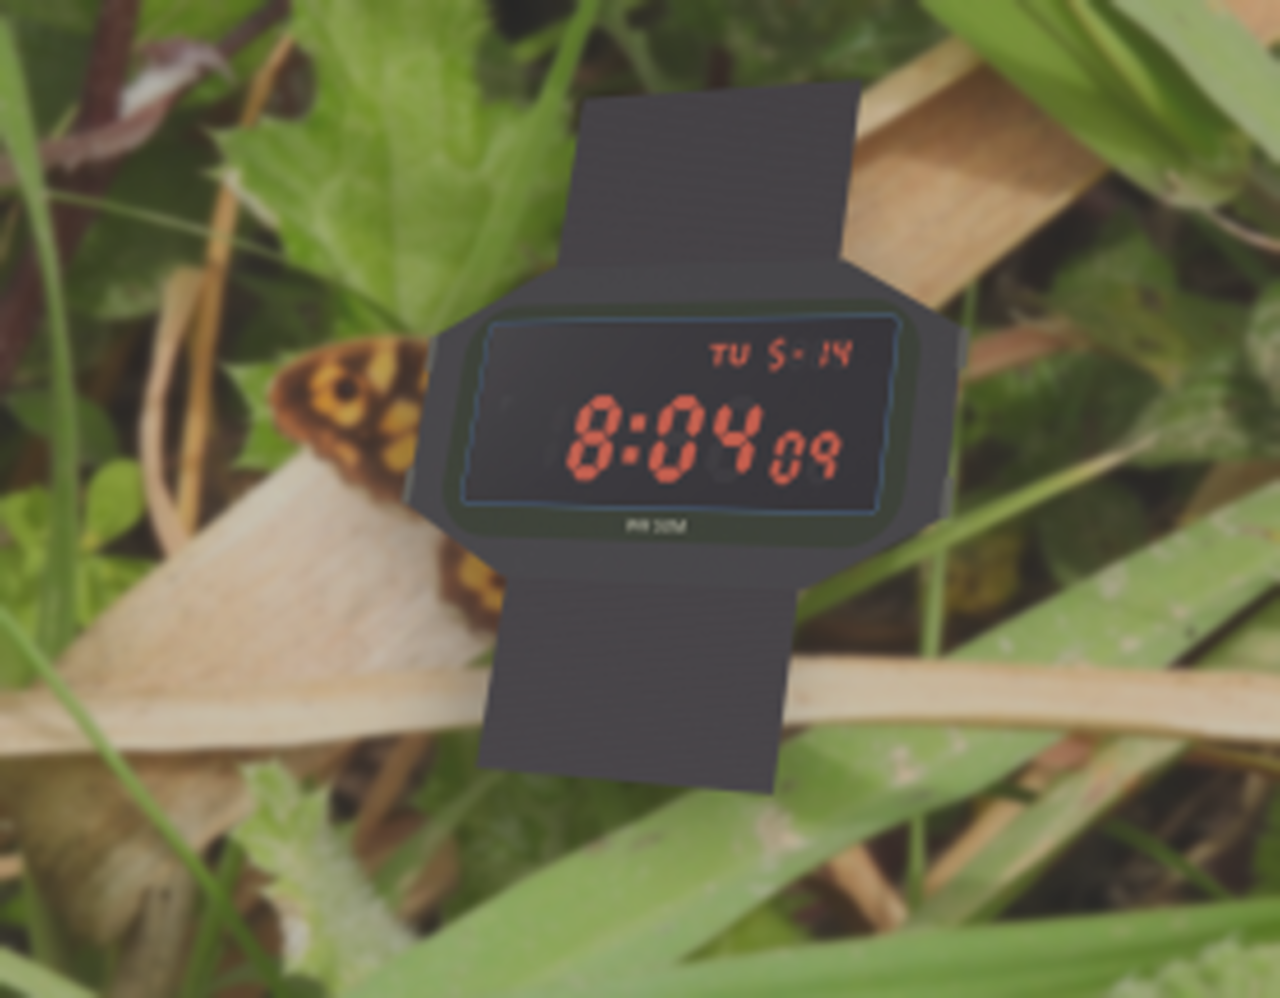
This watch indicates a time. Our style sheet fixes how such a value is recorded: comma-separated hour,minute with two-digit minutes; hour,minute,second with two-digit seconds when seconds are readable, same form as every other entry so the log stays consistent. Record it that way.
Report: 8,04,09
